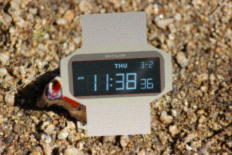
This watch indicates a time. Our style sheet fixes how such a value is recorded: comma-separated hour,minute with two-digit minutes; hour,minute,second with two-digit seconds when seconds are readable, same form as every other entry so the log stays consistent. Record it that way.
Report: 11,38,36
